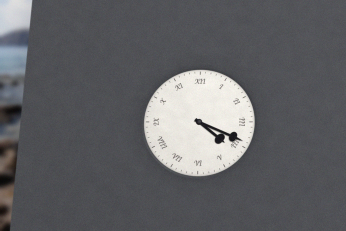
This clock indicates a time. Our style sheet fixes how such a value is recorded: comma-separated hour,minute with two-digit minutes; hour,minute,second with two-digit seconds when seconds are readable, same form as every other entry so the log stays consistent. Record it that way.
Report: 4,19
